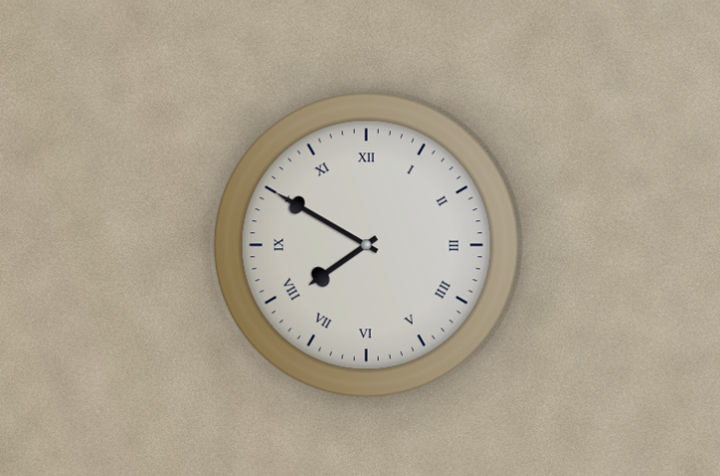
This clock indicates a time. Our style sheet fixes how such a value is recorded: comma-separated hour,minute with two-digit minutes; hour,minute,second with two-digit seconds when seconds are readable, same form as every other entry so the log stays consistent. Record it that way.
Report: 7,50
